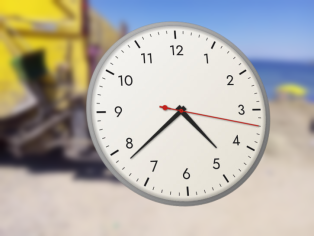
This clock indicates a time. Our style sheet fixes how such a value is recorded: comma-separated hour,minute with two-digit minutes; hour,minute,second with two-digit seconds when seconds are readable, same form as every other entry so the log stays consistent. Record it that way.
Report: 4,38,17
